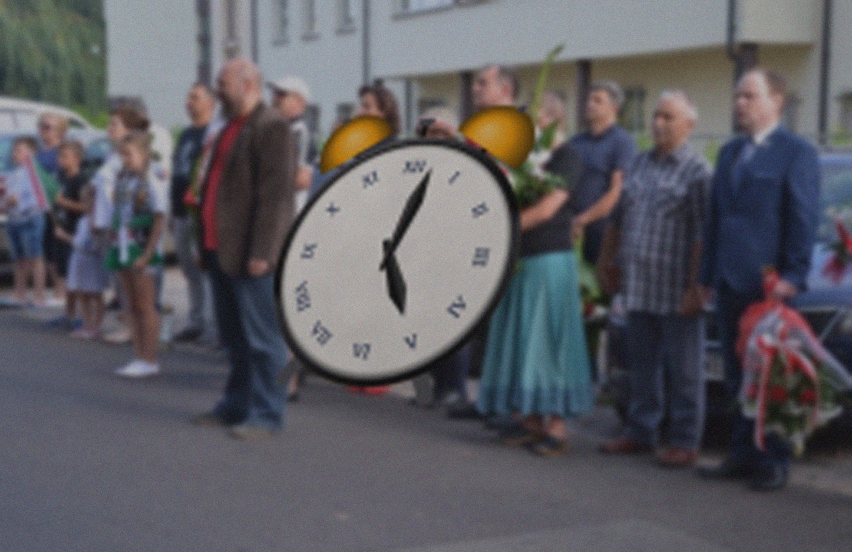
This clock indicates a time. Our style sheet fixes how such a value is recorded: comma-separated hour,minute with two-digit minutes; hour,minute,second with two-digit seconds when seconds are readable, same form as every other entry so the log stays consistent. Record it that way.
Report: 5,02
